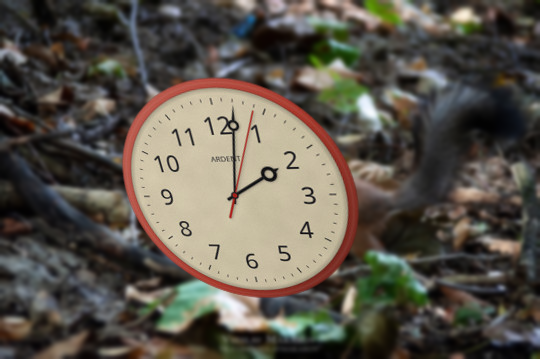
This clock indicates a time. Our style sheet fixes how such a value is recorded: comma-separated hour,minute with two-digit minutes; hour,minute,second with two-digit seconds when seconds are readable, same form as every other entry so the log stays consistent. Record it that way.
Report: 2,02,04
